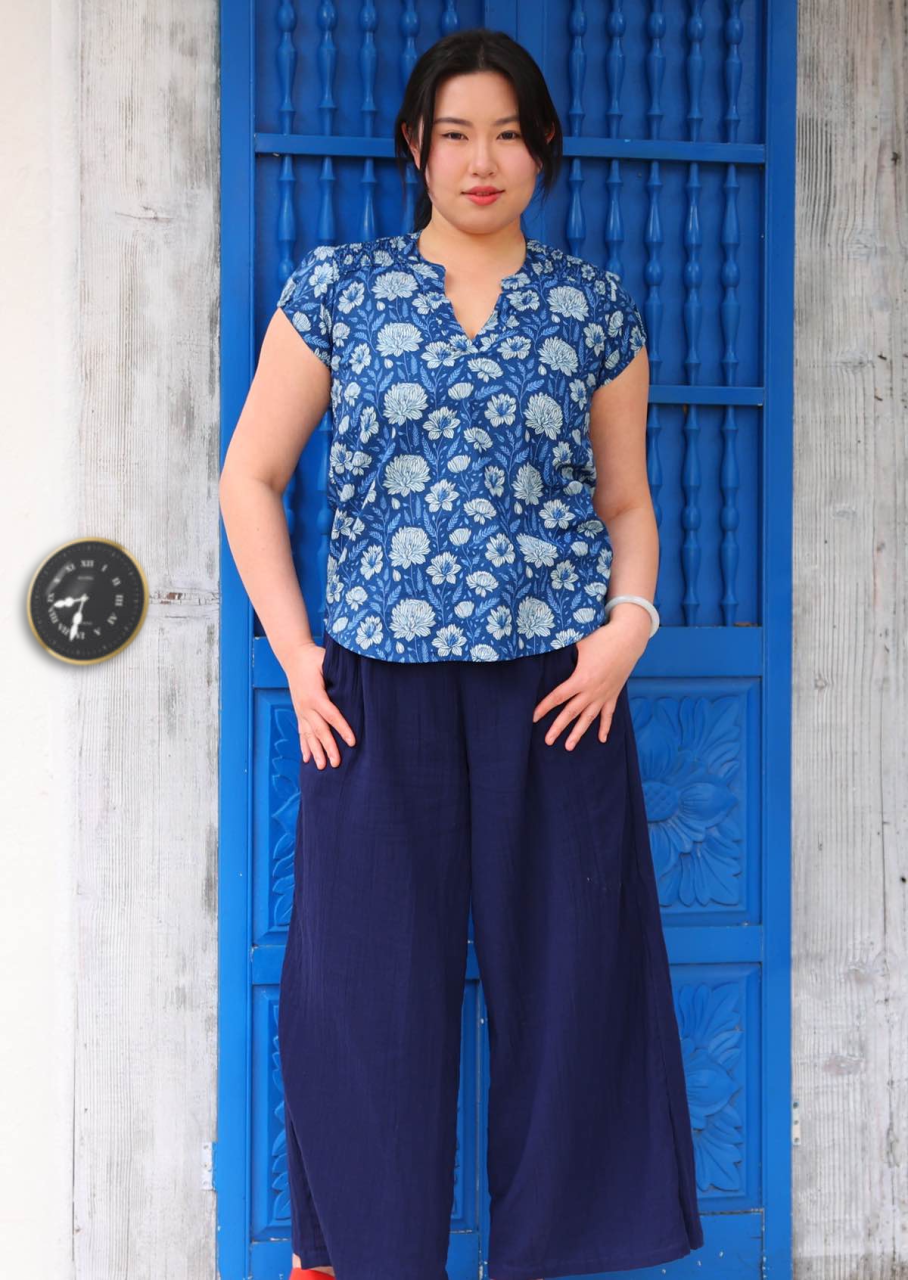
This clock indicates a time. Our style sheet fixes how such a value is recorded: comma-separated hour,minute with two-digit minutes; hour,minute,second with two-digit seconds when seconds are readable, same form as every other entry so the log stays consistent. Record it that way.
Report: 8,32
